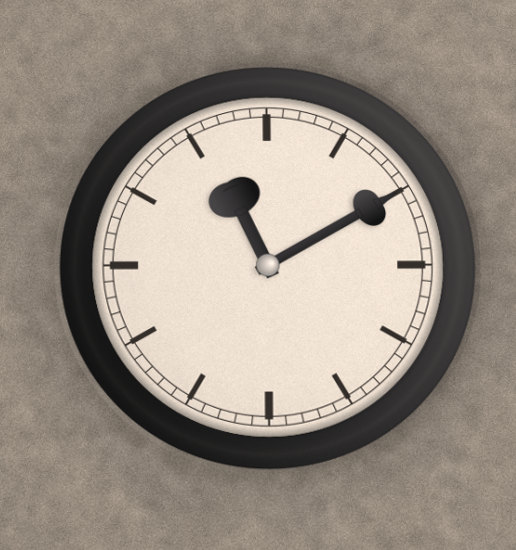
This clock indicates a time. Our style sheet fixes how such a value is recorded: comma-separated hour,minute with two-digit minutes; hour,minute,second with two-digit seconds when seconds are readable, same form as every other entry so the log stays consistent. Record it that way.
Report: 11,10
